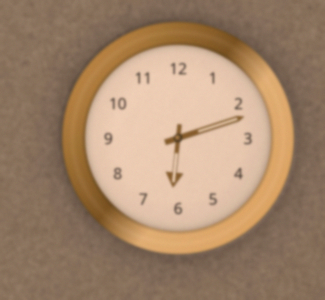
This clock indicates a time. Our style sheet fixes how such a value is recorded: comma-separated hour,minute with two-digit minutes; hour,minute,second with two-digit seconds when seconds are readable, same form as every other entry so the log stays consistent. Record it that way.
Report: 6,12
